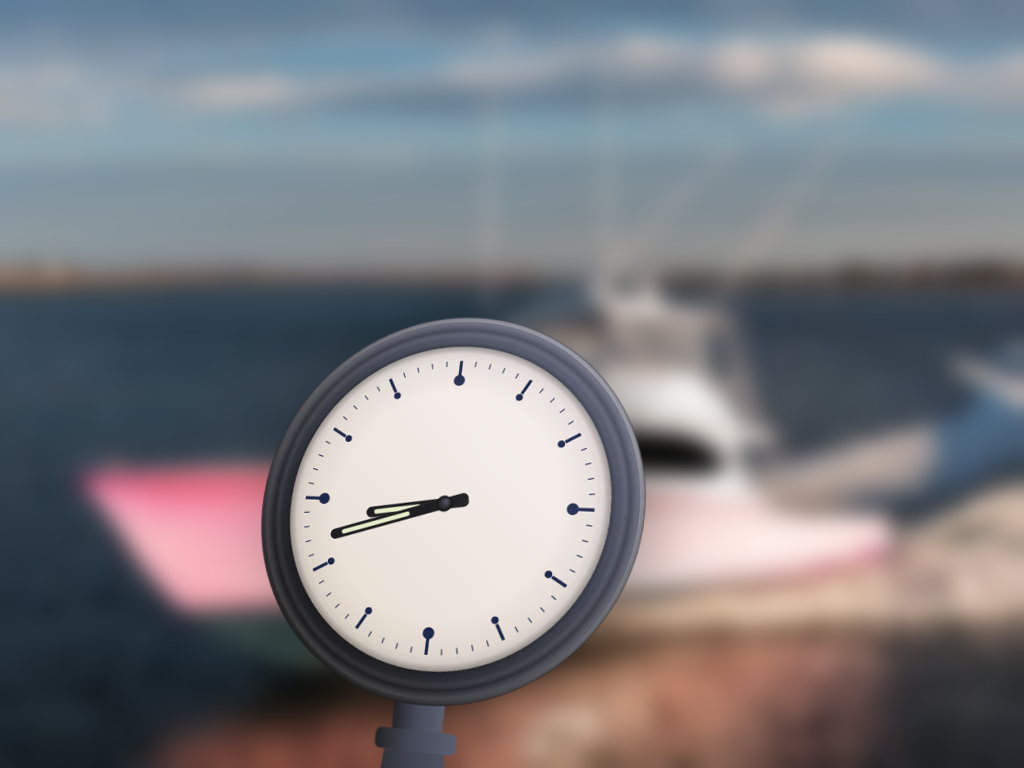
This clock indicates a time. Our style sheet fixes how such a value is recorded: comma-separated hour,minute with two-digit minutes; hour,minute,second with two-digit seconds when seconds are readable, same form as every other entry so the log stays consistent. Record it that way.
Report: 8,42
